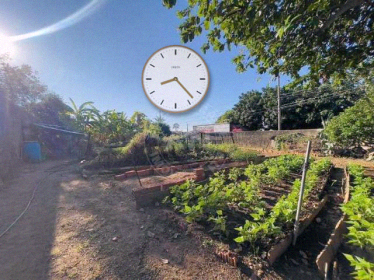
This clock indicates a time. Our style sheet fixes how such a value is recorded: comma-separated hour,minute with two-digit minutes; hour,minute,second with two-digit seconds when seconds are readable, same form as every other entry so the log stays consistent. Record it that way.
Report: 8,23
